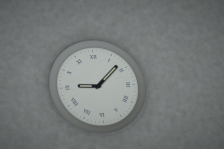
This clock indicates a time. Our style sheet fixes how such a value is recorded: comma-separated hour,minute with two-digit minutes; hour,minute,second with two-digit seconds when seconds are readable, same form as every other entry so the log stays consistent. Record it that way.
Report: 9,08
